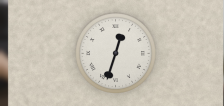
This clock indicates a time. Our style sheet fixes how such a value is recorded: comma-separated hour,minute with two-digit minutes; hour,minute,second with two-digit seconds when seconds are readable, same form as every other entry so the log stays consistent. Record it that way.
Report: 12,33
